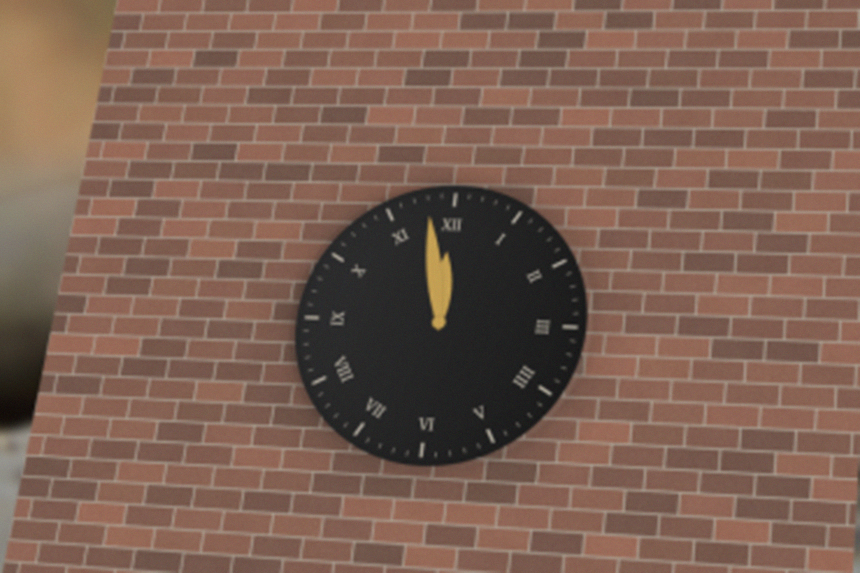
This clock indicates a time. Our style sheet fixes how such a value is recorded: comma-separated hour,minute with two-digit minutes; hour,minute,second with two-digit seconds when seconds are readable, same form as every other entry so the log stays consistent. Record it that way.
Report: 11,58
